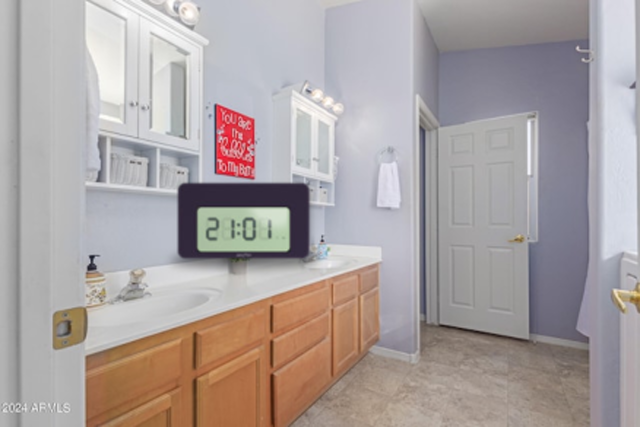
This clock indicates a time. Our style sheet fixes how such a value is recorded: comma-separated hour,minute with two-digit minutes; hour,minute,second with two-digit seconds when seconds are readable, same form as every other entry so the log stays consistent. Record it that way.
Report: 21,01
